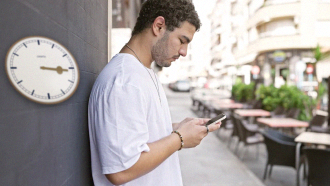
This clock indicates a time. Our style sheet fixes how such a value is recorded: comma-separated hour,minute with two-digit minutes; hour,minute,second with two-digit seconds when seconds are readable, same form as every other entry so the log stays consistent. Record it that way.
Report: 3,16
